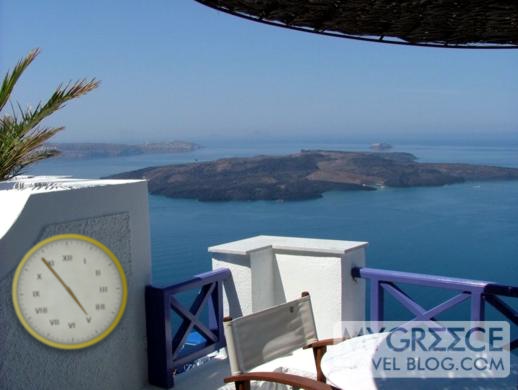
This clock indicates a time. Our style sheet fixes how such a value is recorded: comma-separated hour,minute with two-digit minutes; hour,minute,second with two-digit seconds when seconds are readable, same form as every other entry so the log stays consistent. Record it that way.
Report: 4,54
